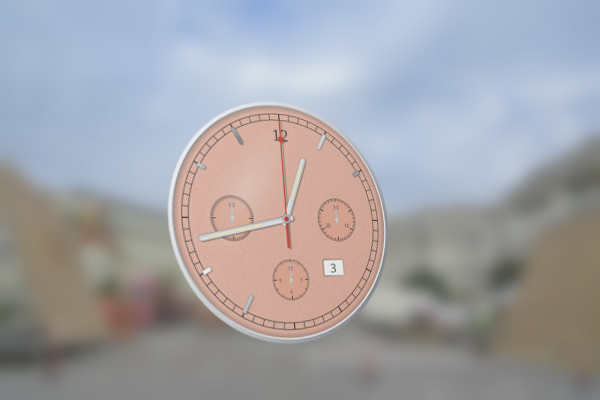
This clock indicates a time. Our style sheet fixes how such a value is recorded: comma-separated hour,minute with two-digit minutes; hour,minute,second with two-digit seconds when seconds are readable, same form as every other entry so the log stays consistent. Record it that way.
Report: 12,43
